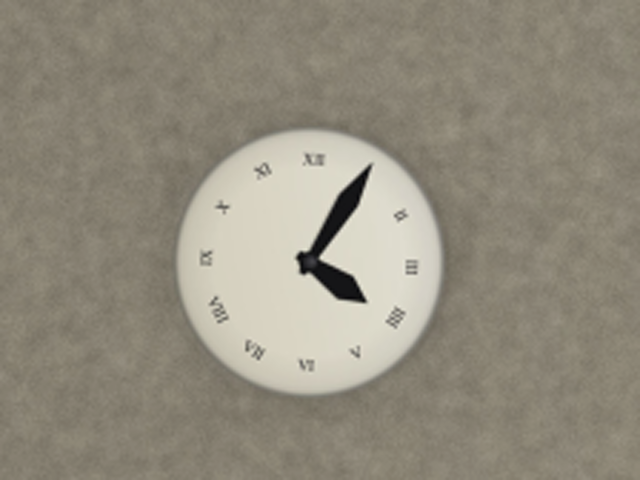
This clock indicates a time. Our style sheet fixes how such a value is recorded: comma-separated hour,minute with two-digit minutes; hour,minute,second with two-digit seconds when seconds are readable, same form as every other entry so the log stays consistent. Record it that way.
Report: 4,05
